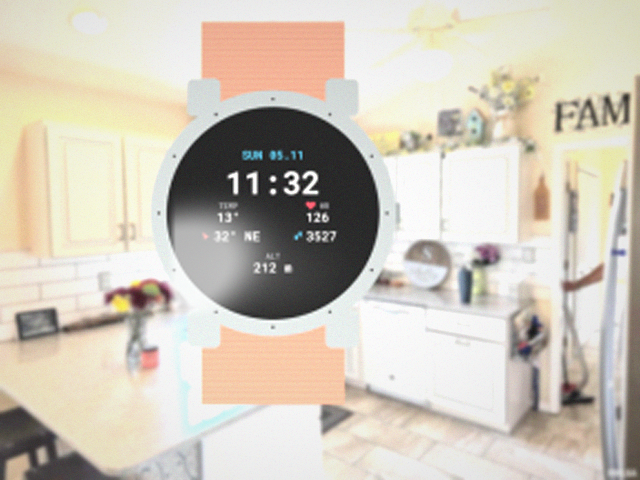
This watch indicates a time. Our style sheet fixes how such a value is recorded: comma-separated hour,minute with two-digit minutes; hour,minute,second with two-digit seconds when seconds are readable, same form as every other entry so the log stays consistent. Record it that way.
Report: 11,32
